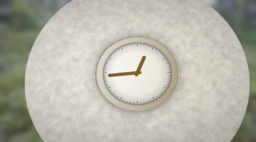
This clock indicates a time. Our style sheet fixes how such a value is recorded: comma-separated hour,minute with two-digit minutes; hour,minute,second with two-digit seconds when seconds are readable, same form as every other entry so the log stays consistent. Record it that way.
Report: 12,44
